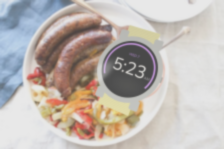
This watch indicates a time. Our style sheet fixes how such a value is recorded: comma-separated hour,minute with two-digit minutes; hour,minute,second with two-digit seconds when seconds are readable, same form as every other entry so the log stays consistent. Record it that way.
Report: 5,23
